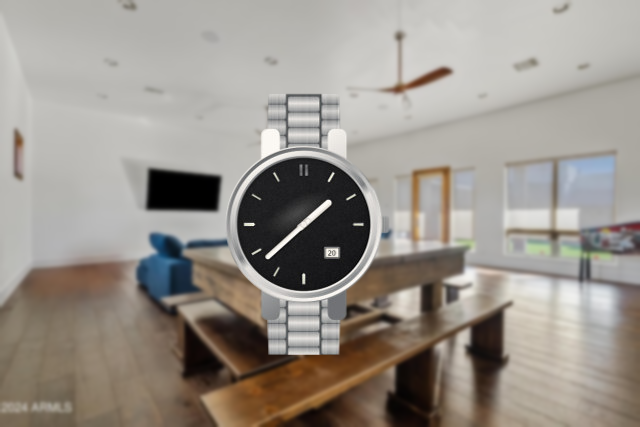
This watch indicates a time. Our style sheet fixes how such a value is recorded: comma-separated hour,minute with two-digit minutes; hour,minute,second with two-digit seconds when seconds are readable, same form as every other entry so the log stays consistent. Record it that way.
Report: 1,38
